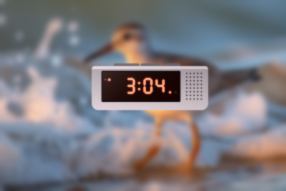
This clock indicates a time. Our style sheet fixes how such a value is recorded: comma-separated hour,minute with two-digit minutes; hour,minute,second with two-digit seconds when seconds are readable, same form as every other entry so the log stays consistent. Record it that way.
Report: 3,04
